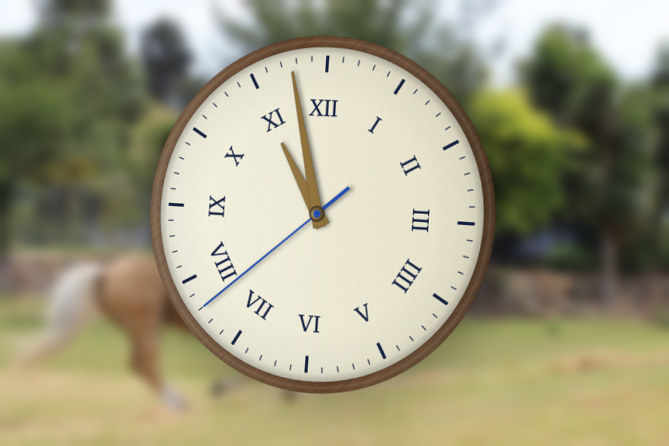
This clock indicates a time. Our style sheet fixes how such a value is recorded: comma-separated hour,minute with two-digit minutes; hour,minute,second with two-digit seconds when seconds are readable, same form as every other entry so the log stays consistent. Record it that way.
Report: 10,57,38
